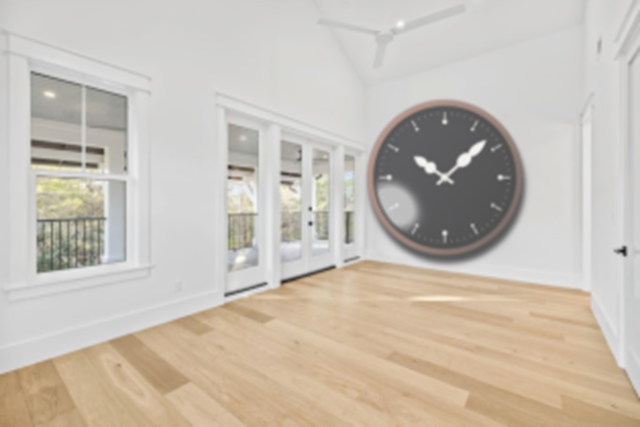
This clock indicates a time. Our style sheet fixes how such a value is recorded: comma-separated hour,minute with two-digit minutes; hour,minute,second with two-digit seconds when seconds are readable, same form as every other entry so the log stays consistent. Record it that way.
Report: 10,08
